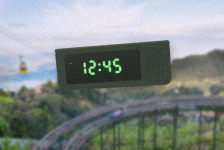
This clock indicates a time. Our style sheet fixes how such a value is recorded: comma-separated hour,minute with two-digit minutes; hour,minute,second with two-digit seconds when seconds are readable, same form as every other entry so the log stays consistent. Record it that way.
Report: 12,45
